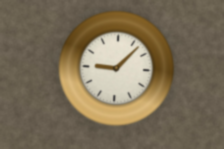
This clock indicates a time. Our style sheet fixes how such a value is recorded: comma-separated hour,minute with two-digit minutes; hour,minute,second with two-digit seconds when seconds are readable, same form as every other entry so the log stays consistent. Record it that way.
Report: 9,07
